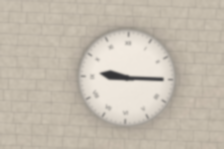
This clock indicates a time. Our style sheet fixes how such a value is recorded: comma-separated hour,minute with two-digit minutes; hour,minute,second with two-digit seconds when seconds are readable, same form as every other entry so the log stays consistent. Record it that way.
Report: 9,15
